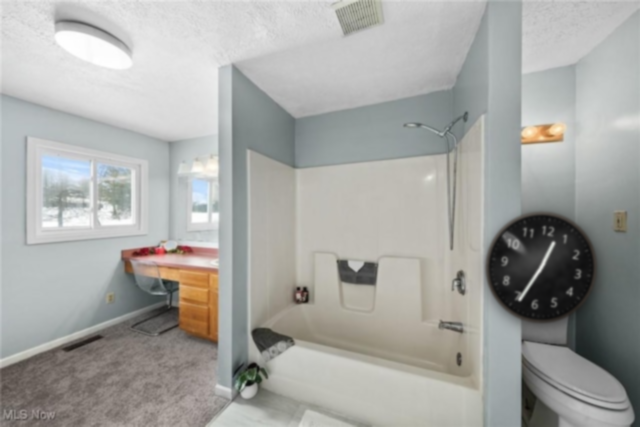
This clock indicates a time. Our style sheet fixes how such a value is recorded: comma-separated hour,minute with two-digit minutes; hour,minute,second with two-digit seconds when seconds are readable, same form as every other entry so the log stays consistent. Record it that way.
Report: 12,34
